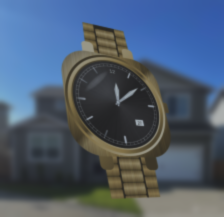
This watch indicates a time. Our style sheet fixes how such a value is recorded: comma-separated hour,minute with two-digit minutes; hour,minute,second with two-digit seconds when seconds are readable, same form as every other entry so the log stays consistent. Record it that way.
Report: 12,09
